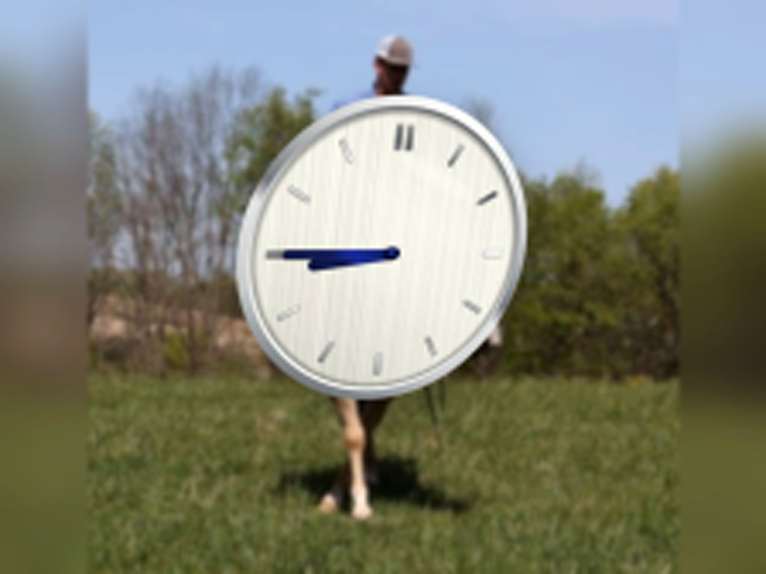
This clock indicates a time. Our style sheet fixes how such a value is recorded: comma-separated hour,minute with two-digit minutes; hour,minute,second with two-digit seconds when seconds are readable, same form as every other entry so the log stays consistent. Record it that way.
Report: 8,45
